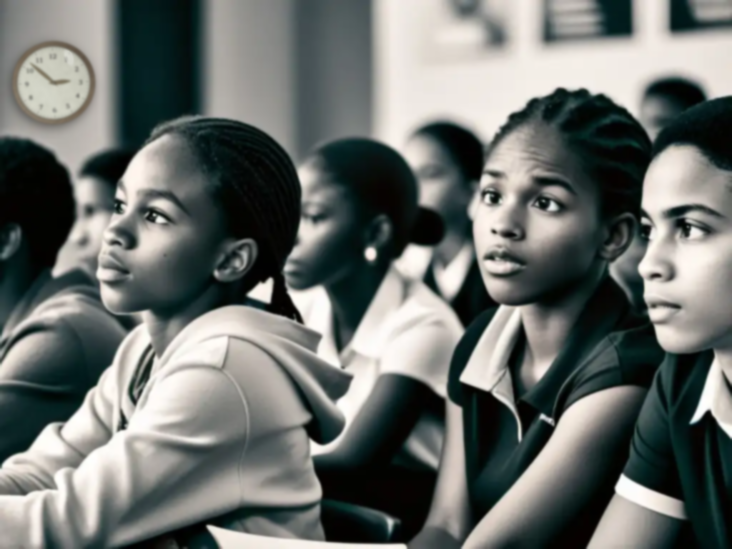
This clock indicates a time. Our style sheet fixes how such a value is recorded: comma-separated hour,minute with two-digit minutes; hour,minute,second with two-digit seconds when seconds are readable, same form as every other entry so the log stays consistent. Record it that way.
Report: 2,52
